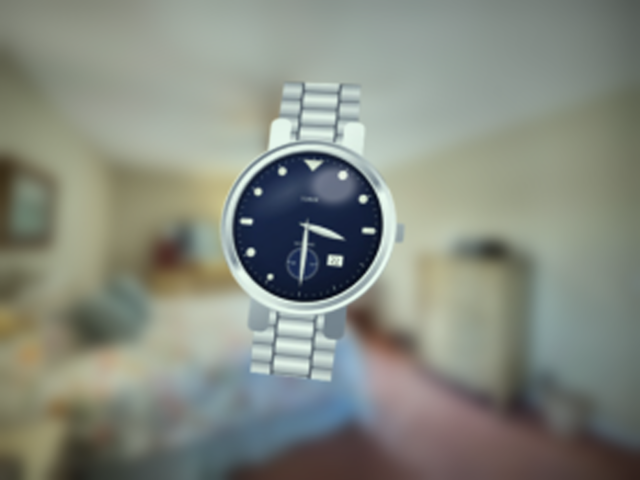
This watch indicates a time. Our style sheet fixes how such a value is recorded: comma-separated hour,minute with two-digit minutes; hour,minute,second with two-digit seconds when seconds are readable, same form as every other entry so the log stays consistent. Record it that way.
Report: 3,30
